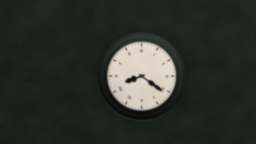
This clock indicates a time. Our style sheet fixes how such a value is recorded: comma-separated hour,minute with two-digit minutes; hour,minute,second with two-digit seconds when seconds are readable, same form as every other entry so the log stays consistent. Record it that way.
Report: 8,21
